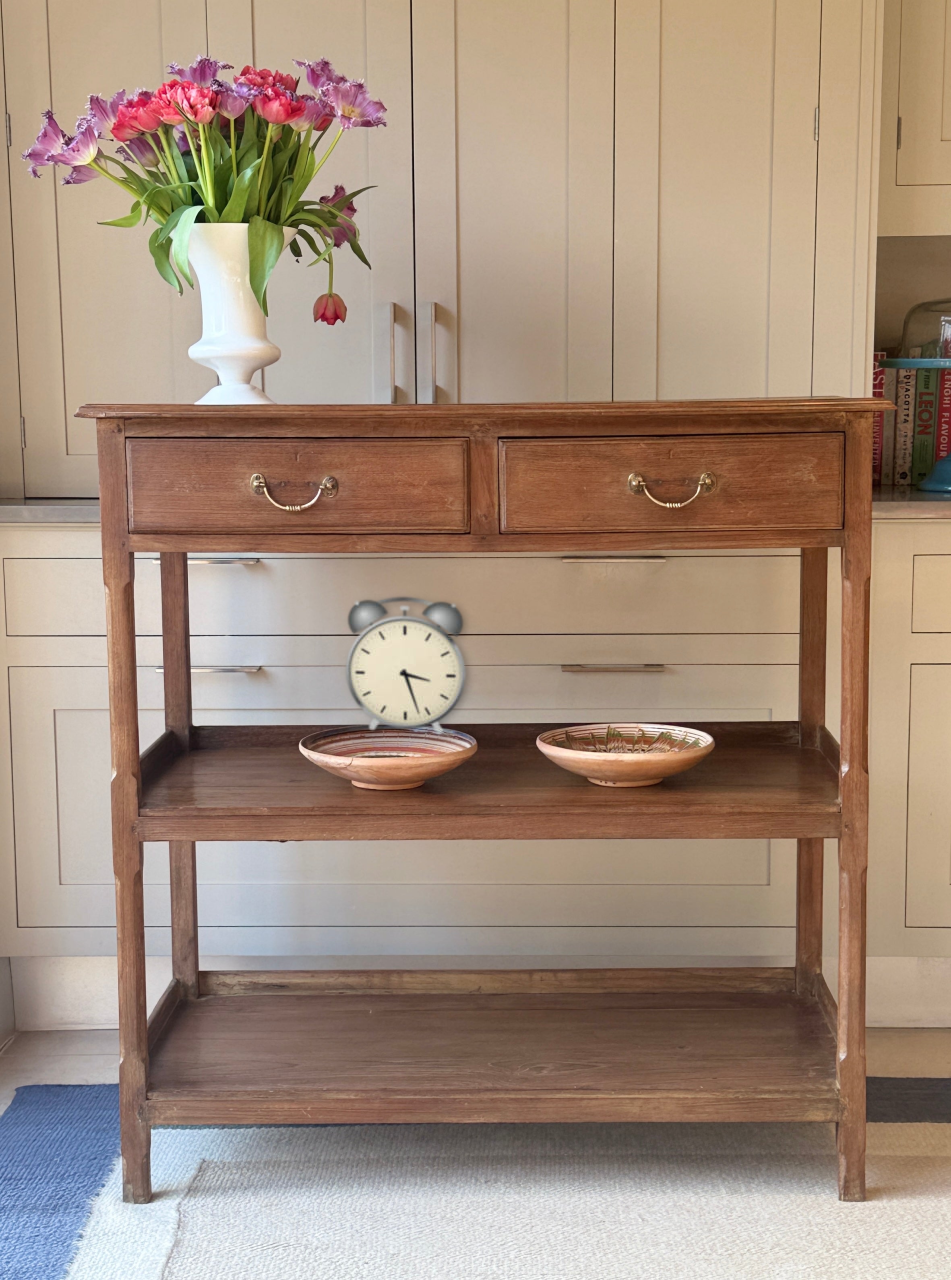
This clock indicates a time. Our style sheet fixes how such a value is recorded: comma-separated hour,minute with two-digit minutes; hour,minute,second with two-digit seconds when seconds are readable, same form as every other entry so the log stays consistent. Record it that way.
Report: 3,27
